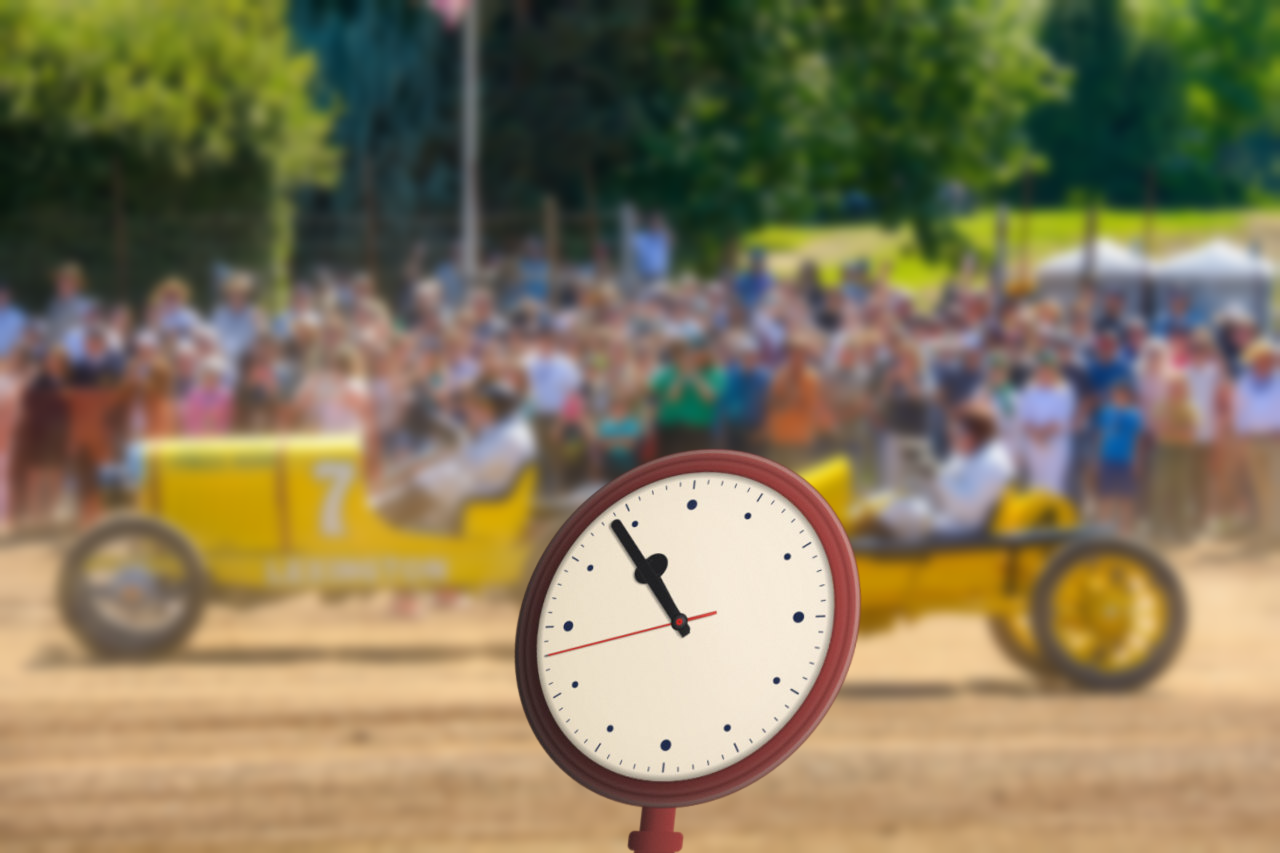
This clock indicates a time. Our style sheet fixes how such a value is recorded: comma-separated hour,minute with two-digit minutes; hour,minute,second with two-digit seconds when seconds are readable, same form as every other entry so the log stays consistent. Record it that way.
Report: 10,53,43
